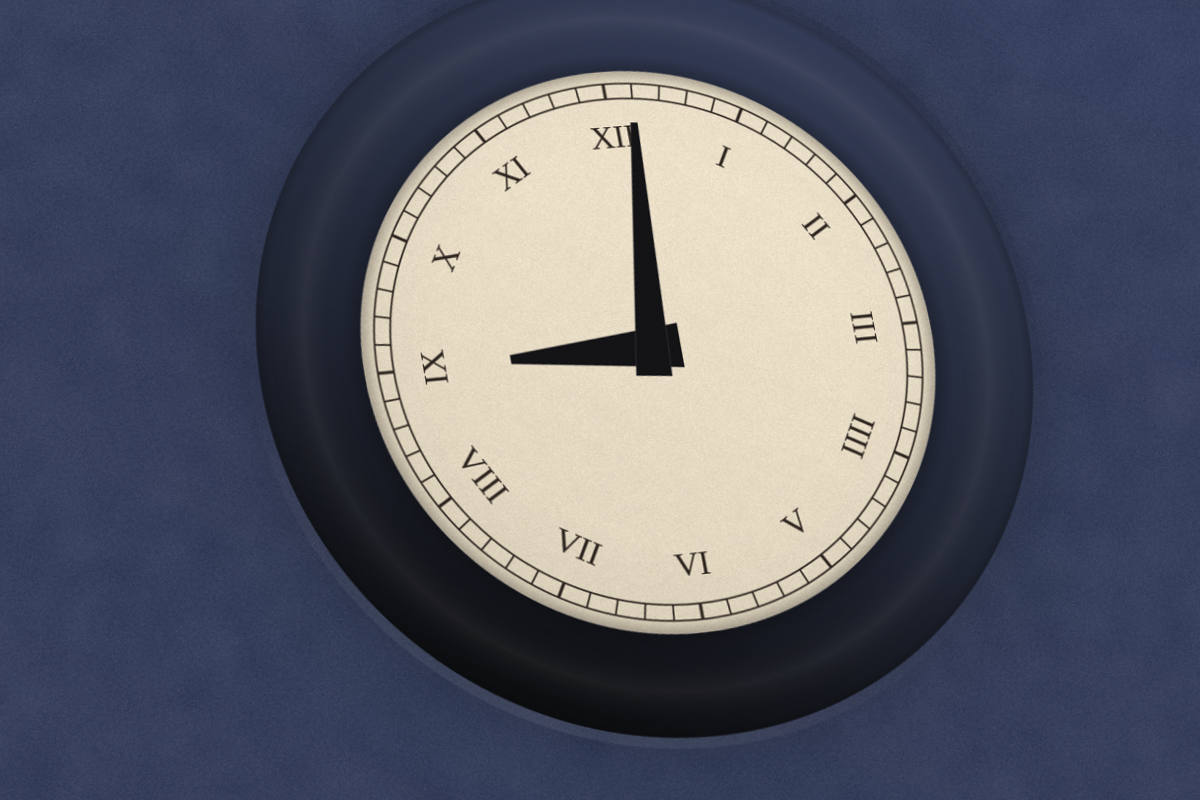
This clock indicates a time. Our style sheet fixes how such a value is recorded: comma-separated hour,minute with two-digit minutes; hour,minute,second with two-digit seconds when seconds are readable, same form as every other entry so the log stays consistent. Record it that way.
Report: 9,01
